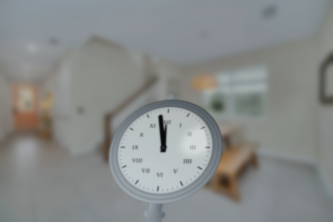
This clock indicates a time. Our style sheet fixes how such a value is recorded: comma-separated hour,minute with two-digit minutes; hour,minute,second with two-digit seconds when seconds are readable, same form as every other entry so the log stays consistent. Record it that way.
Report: 11,58
